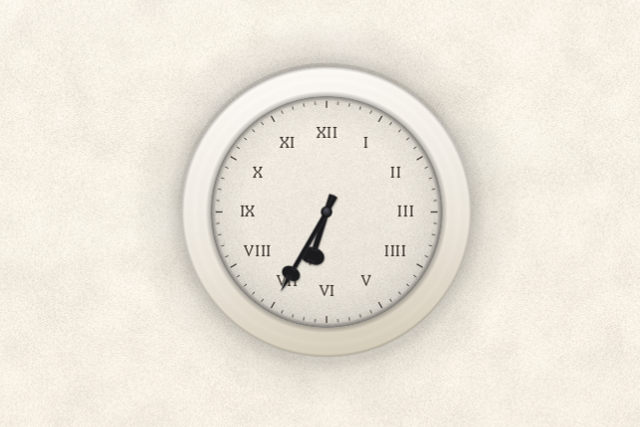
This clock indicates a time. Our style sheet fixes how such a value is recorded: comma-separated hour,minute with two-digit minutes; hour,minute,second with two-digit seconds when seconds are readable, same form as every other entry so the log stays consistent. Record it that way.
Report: 6,35
